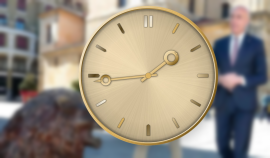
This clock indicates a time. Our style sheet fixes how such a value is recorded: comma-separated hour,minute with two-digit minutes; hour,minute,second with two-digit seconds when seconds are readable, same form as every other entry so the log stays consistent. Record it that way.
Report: 1,44
